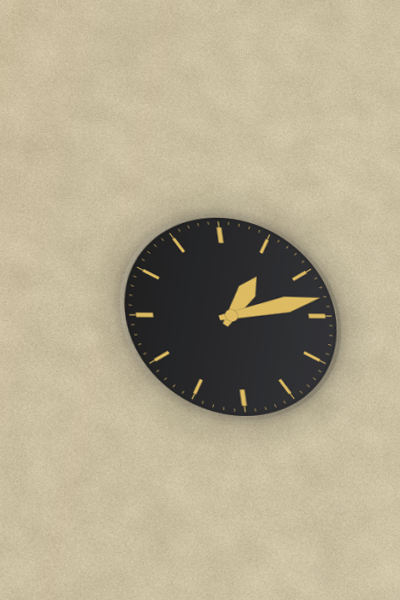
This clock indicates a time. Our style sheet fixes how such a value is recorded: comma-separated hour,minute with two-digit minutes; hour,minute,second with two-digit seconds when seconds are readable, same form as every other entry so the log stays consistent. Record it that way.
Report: 1,13
